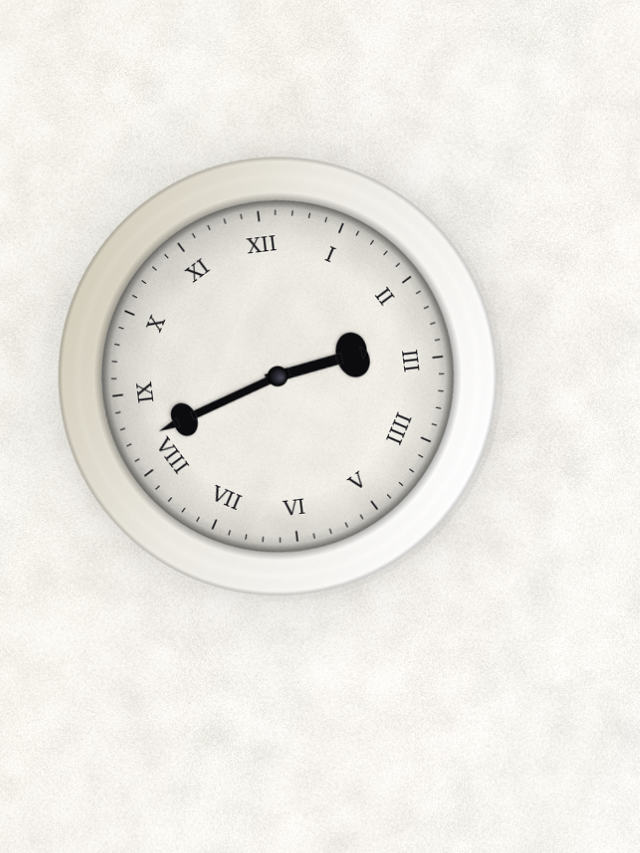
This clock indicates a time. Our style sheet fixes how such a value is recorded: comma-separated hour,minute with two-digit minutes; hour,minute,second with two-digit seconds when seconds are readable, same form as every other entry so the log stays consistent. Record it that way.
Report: 2,42
